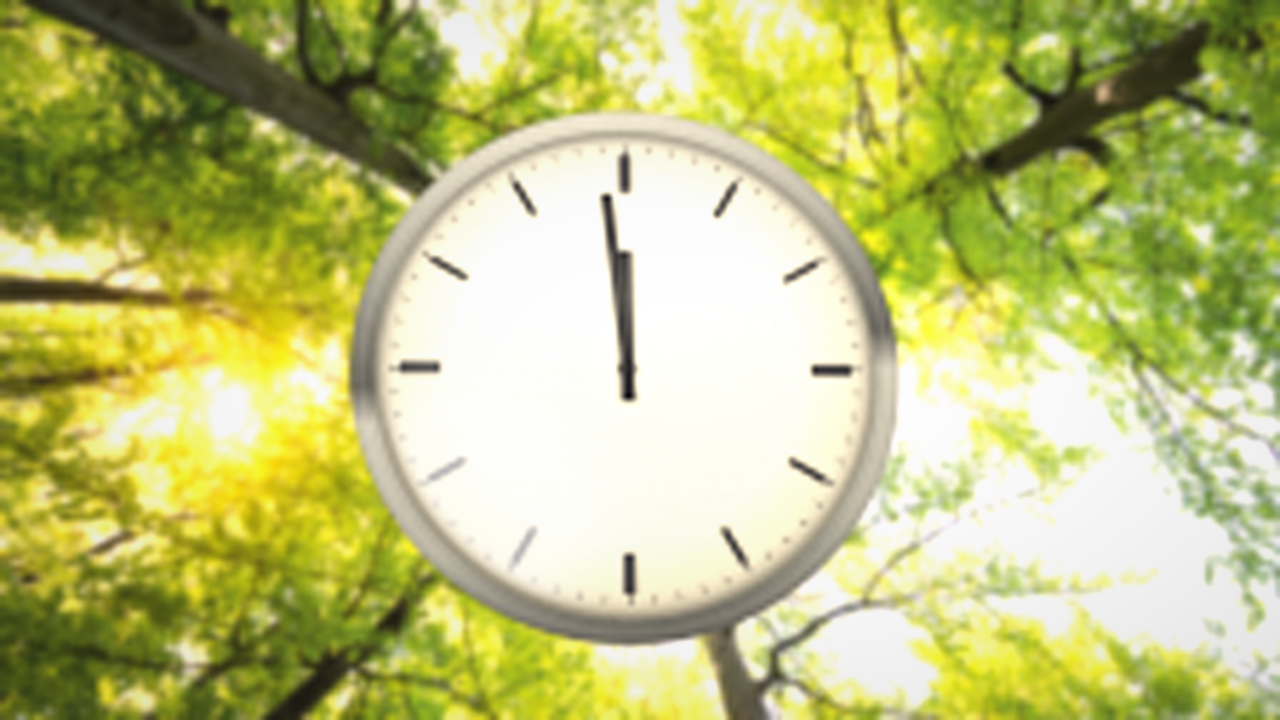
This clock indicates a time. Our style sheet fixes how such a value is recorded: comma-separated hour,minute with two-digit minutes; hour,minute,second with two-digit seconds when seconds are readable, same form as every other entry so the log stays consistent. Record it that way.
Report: 11,59
